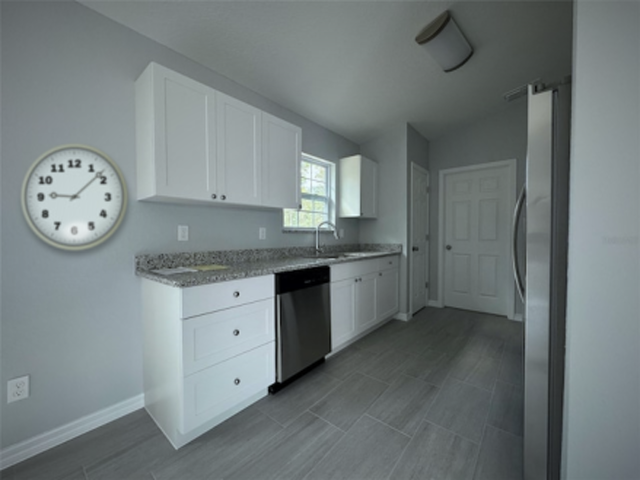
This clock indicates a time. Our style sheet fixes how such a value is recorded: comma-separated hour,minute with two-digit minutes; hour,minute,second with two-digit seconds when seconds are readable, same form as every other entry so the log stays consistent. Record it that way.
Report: 9,08
